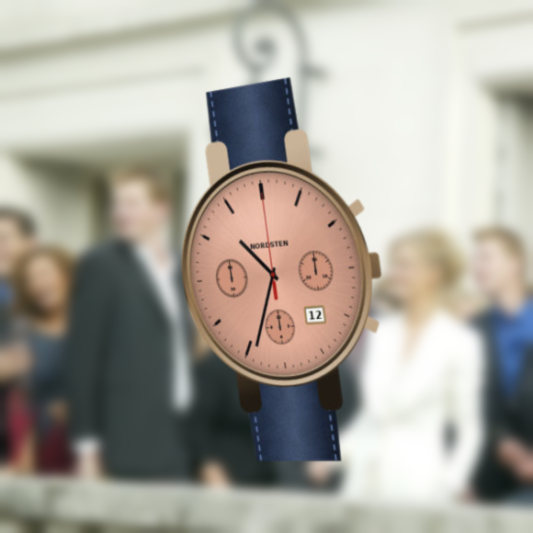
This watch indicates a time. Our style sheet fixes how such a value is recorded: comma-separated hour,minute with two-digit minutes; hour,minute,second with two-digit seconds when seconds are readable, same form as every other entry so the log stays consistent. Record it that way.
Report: 10,34
